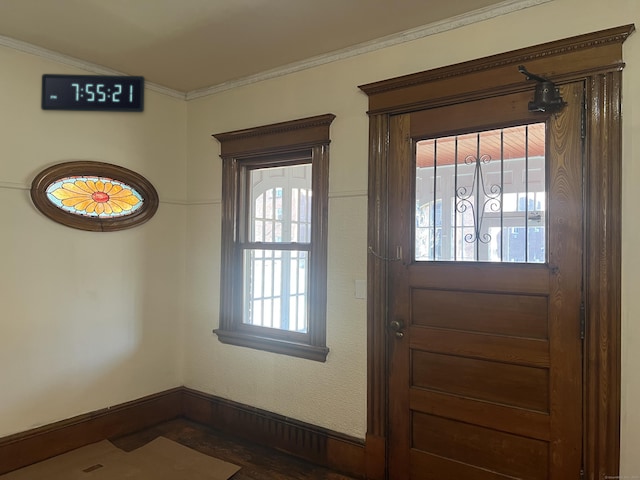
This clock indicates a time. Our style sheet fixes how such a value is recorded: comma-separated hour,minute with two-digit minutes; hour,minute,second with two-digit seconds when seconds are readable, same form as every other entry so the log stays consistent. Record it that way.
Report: 7,55,21
